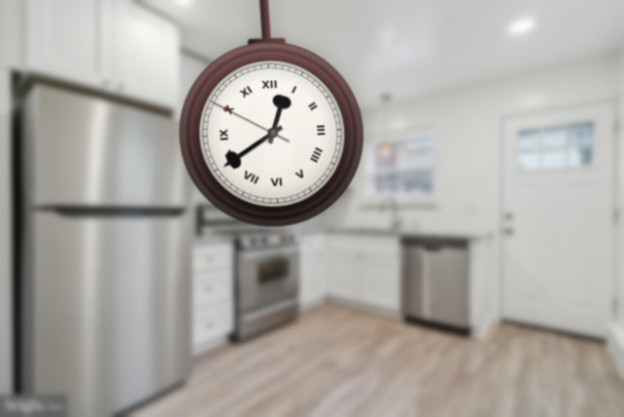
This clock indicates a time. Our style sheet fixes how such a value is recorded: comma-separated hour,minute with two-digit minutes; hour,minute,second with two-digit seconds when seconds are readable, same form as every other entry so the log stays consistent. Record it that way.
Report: 12,39,50
